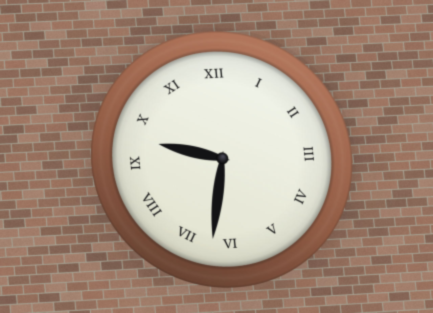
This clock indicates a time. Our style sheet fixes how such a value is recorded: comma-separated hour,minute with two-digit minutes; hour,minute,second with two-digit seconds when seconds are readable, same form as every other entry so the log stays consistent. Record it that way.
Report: 9,32
